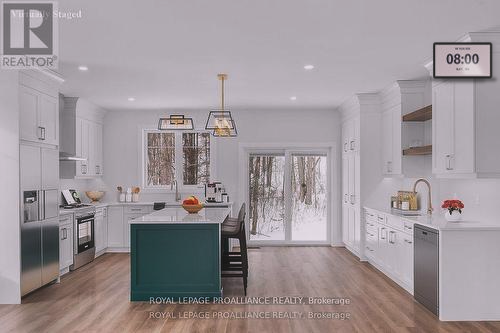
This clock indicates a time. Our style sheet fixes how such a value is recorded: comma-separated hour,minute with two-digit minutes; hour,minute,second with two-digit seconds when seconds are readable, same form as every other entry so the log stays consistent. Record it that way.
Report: 8,00
